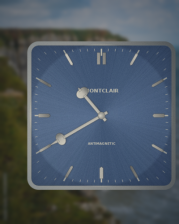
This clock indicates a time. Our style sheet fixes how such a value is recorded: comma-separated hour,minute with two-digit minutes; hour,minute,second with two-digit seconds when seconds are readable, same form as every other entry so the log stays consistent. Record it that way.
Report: 10,40
